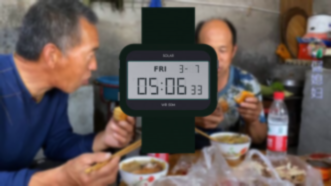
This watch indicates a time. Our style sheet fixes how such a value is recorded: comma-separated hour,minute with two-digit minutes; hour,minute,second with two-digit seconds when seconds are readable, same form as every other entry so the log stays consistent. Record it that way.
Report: 5,06
